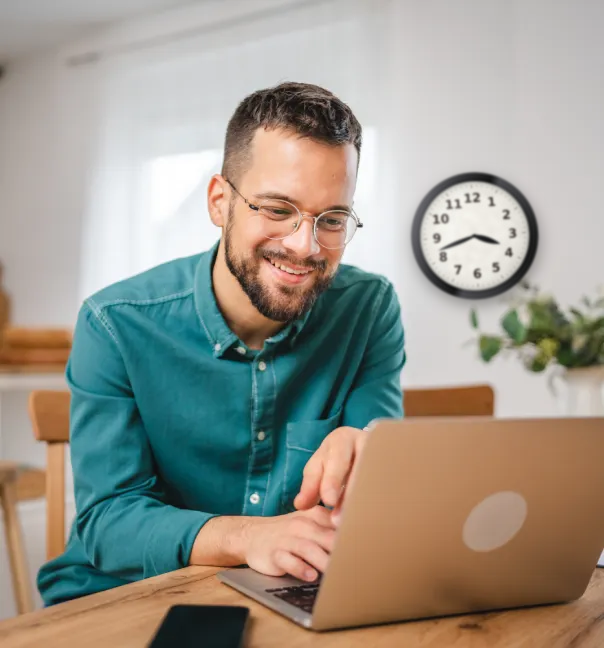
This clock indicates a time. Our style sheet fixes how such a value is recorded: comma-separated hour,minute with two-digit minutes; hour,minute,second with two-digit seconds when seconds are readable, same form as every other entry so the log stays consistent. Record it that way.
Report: 3,42
